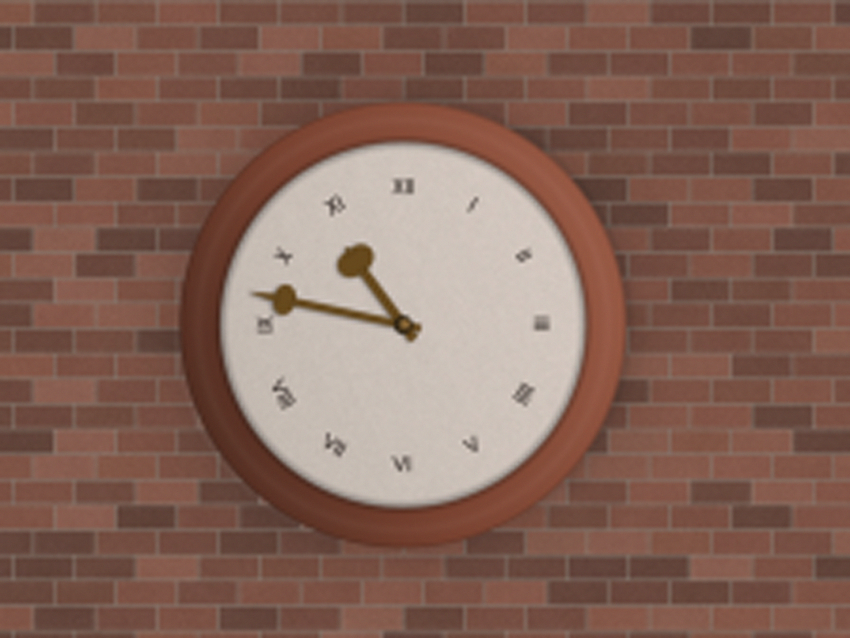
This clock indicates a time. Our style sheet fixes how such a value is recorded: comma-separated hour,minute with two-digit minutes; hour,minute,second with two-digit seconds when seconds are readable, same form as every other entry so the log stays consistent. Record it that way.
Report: 10,47
